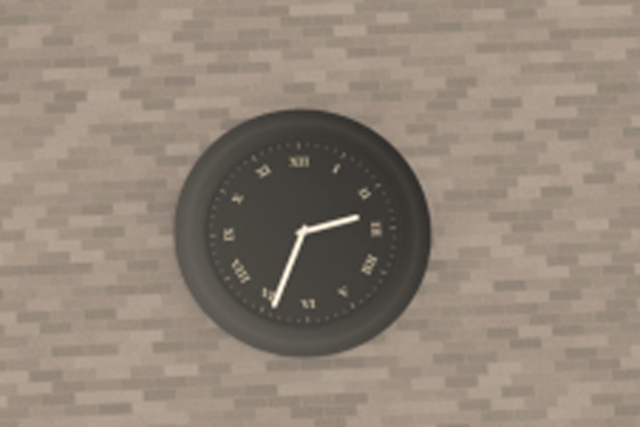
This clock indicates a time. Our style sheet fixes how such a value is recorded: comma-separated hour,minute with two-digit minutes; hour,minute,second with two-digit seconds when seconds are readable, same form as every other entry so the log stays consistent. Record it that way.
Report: 2,34
